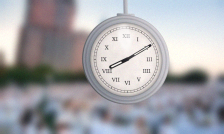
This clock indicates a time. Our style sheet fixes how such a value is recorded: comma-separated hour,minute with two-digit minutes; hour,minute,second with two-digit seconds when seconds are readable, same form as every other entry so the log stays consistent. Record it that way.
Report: 8,10
